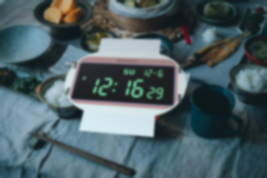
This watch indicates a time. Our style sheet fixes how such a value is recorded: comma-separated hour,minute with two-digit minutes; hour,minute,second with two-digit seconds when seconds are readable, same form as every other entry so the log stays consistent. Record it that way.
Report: 12,16
